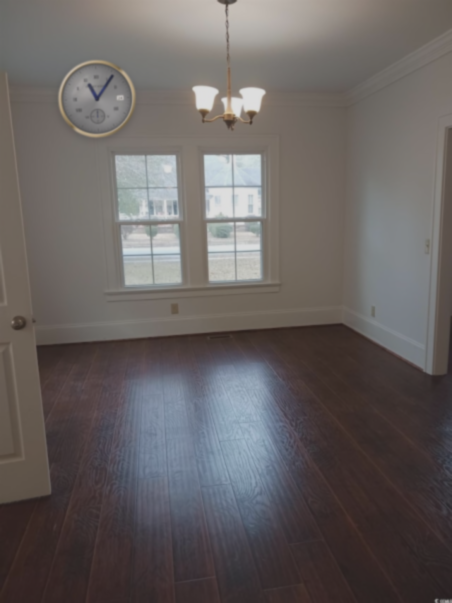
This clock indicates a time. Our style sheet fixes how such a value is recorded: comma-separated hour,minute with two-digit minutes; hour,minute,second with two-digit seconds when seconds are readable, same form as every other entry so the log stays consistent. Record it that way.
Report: 11,06
